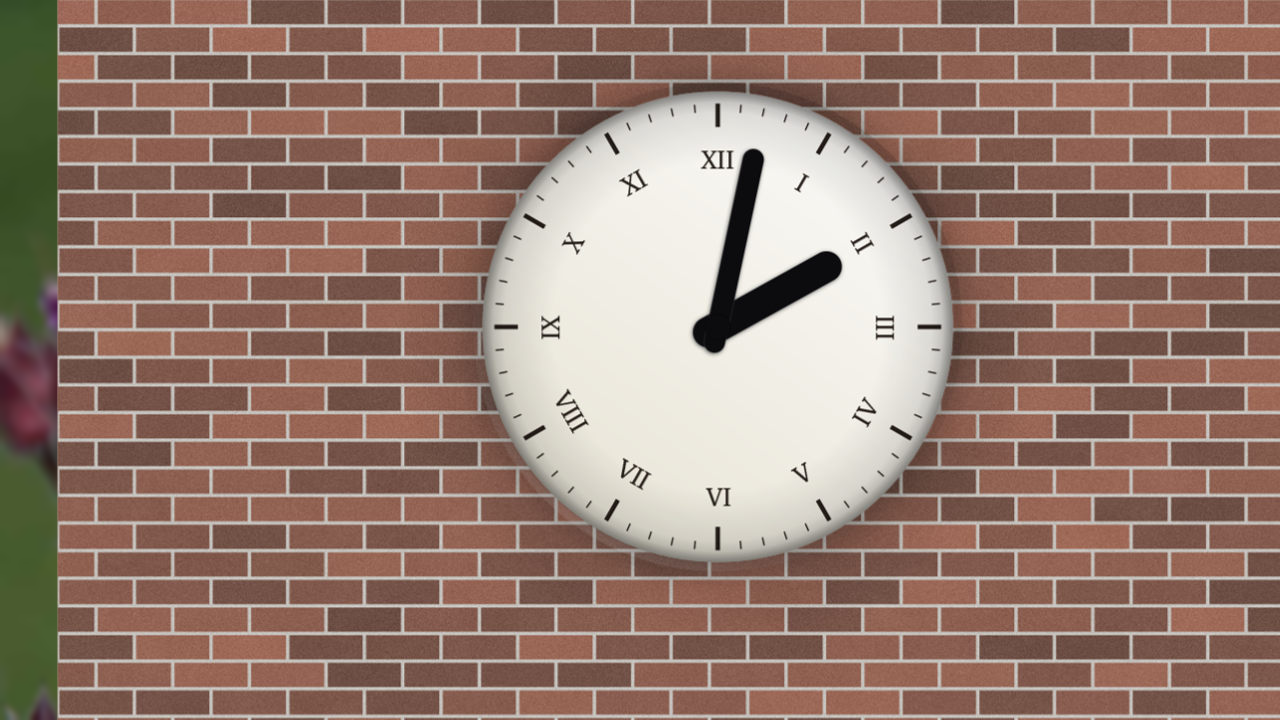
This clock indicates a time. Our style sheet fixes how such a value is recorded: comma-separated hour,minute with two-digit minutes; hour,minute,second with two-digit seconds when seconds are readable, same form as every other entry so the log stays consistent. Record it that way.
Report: 2,02
